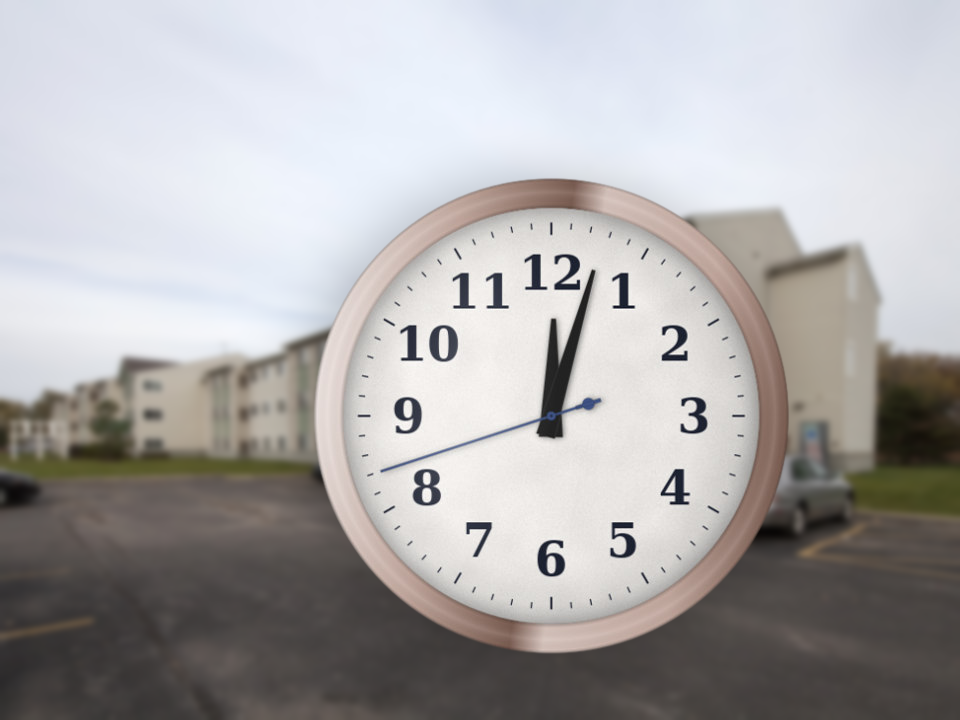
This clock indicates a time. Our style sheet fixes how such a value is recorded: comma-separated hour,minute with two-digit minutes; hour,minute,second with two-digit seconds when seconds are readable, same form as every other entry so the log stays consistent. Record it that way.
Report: 12,02,42
